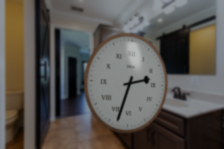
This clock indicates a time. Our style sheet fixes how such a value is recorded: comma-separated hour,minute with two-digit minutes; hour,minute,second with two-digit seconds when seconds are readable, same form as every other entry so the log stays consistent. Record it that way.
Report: 2,33
